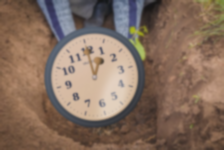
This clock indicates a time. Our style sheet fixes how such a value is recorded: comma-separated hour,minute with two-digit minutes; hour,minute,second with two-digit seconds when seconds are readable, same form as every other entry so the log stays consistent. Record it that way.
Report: 1,00
